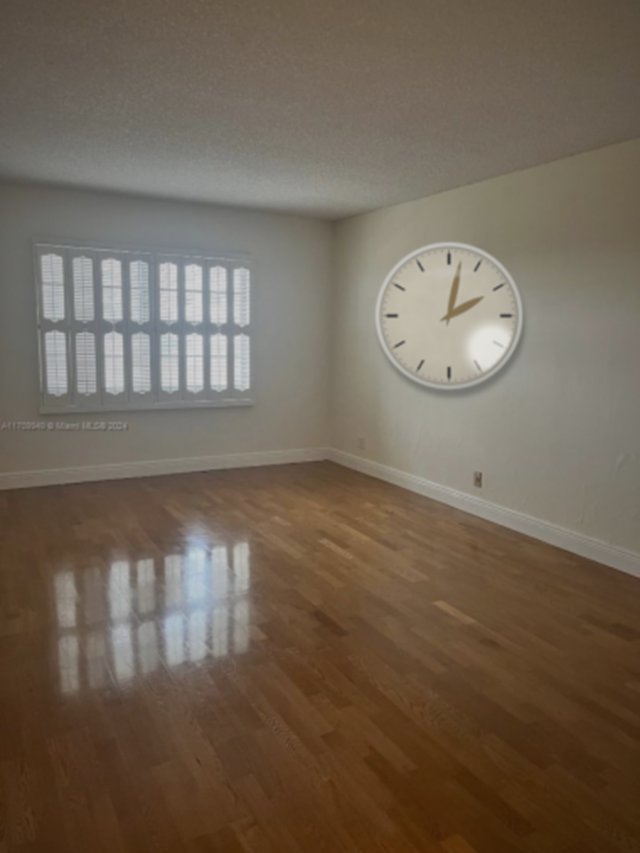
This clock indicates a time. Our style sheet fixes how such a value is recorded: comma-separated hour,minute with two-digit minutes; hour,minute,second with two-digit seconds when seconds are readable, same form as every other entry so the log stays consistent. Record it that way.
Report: 2,02
